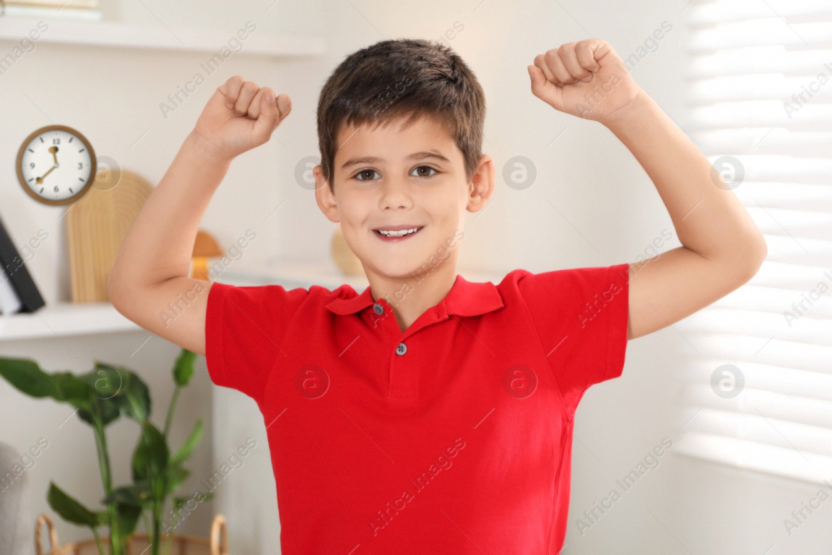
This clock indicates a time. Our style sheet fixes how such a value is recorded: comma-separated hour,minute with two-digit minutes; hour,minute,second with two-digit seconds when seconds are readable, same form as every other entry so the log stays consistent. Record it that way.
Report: 11,38
